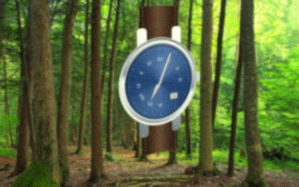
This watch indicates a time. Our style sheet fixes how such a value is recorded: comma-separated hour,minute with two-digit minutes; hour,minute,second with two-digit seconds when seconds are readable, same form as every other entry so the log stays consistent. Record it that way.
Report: 7,04
